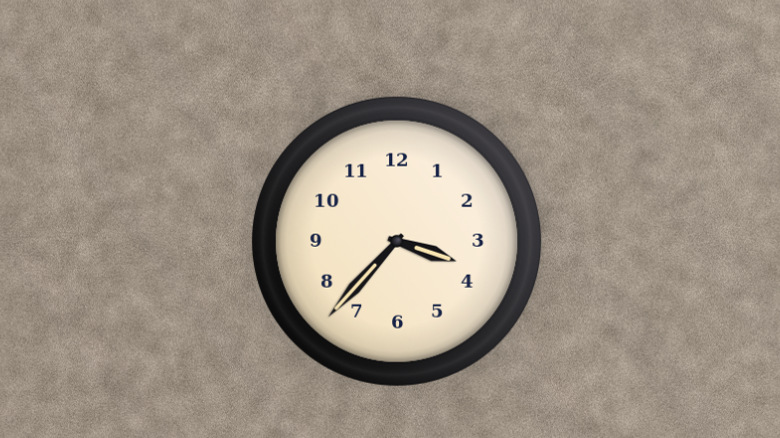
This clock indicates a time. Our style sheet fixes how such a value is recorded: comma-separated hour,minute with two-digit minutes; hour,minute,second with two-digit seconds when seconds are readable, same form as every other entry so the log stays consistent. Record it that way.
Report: 3,37
